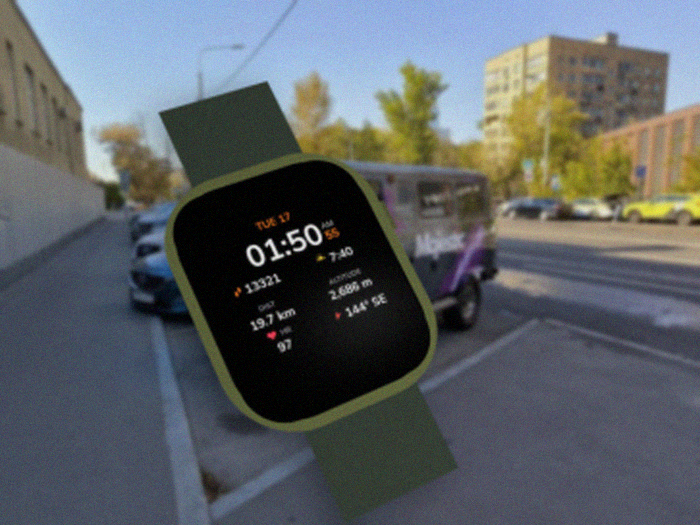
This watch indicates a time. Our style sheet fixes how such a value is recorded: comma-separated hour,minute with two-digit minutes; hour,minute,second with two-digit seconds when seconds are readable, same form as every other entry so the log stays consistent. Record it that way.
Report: 1,50
